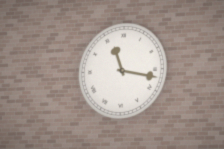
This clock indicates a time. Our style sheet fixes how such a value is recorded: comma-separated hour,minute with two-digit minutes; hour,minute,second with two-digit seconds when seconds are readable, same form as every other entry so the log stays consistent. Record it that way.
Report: 11,17
